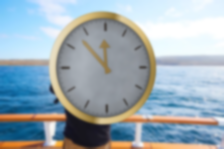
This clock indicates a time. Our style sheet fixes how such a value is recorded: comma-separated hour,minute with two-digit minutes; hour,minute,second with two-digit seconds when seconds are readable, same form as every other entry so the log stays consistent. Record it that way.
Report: 11,53
